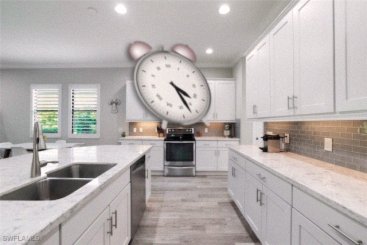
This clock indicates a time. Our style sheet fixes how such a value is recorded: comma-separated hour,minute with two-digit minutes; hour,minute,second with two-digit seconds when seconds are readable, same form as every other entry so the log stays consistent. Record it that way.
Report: 4,27
